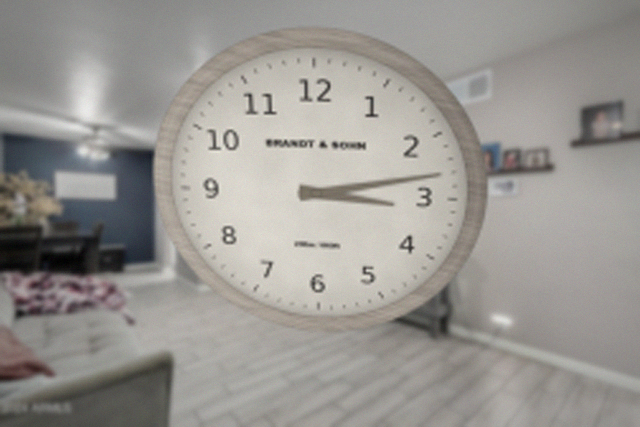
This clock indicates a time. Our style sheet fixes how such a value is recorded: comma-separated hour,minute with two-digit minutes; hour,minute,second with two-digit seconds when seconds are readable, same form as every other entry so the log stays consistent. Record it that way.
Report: 3,13
